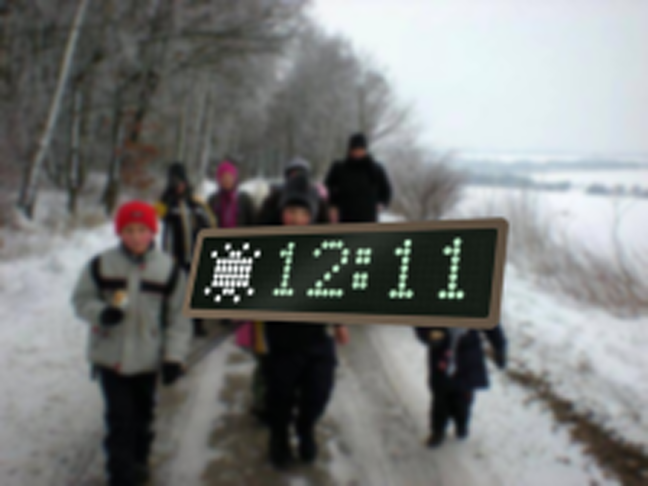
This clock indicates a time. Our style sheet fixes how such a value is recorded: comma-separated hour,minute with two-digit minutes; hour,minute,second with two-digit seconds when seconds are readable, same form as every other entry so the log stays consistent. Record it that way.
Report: 12,11
